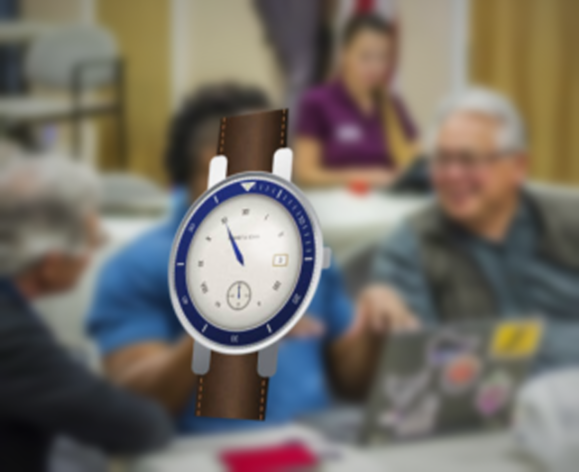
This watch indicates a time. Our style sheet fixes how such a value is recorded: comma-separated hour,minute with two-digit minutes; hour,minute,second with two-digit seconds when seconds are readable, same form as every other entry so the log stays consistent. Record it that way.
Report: 10,55
